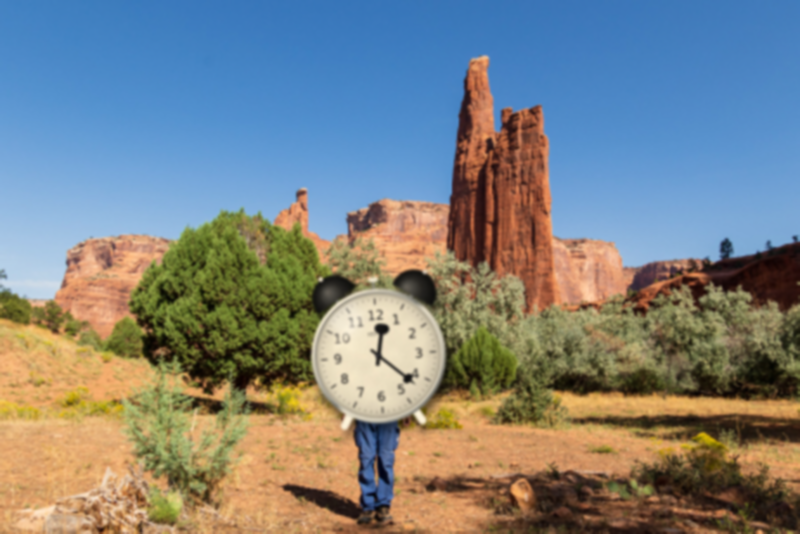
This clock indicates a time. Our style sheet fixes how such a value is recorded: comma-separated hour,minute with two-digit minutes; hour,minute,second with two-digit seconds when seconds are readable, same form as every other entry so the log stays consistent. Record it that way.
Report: 12,22
